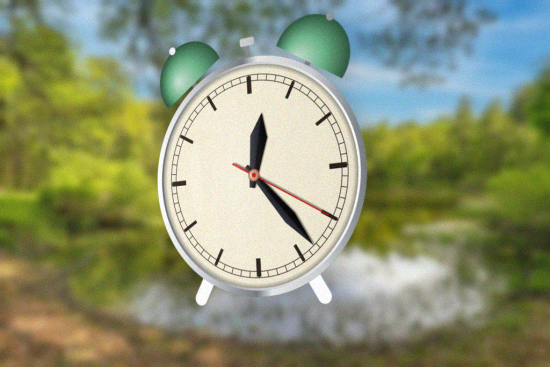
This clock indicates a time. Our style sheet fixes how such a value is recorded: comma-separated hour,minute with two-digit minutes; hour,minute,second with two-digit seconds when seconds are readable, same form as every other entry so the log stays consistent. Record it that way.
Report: 12,23,20
